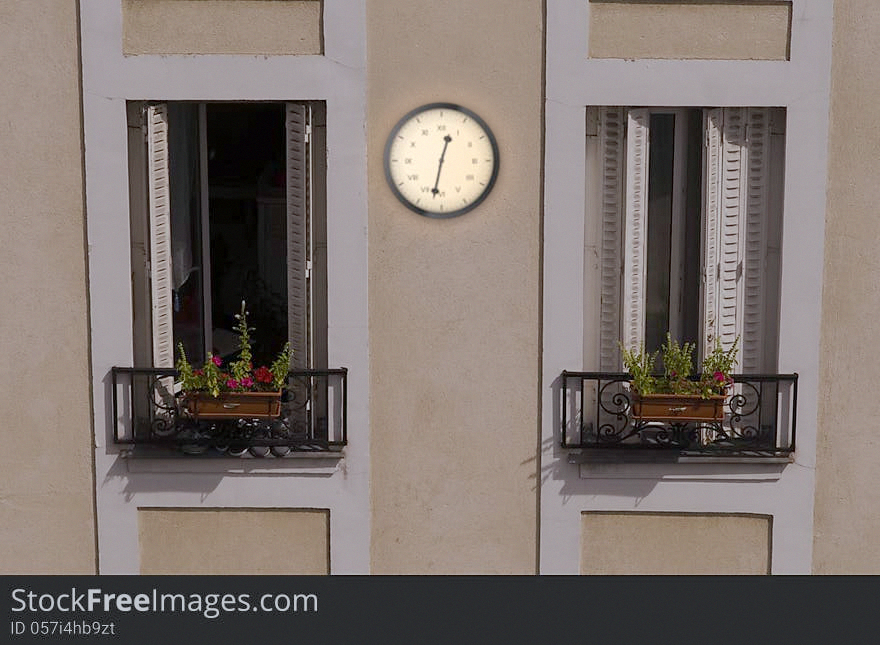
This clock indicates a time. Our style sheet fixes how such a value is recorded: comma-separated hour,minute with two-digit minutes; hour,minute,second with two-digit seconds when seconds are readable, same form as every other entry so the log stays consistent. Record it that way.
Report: 12,32
